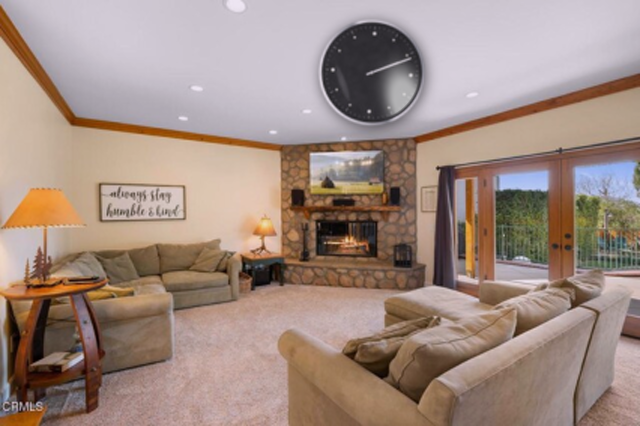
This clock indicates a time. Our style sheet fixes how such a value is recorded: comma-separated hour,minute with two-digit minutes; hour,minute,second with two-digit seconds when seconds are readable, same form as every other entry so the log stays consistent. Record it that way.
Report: 2,11
